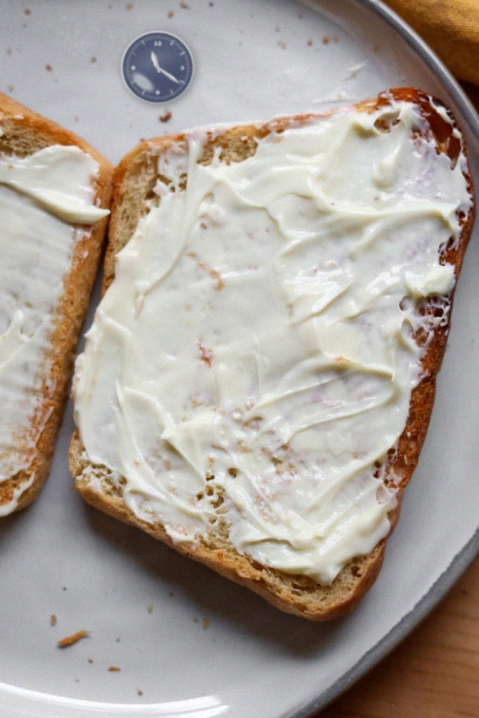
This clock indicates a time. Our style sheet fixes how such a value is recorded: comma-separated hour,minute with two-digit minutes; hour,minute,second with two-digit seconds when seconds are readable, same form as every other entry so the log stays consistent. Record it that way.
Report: 11,21
